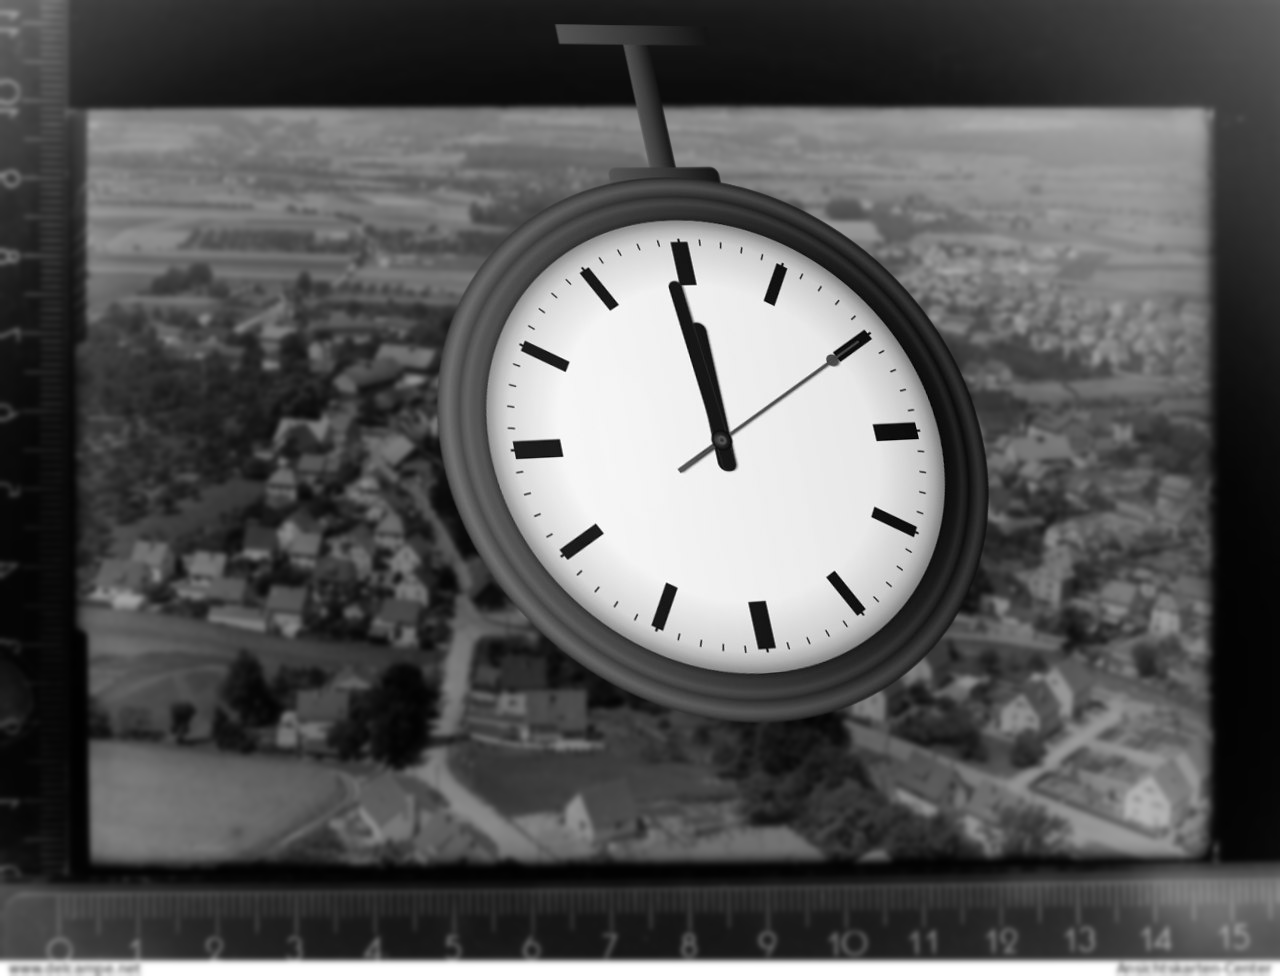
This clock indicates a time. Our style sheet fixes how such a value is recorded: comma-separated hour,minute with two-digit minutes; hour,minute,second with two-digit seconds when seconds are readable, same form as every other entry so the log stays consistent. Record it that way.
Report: 11,59,10
